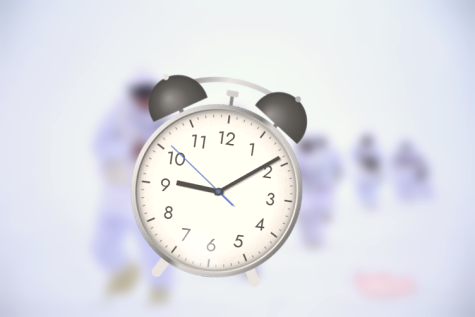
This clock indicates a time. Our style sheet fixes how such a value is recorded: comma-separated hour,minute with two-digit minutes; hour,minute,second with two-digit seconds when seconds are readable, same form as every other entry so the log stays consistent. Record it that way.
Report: 9,08,51
